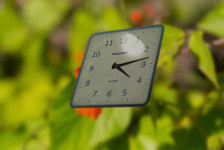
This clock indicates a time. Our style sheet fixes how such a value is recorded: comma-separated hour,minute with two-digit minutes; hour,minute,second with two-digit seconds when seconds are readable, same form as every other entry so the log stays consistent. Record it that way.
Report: 4,13
